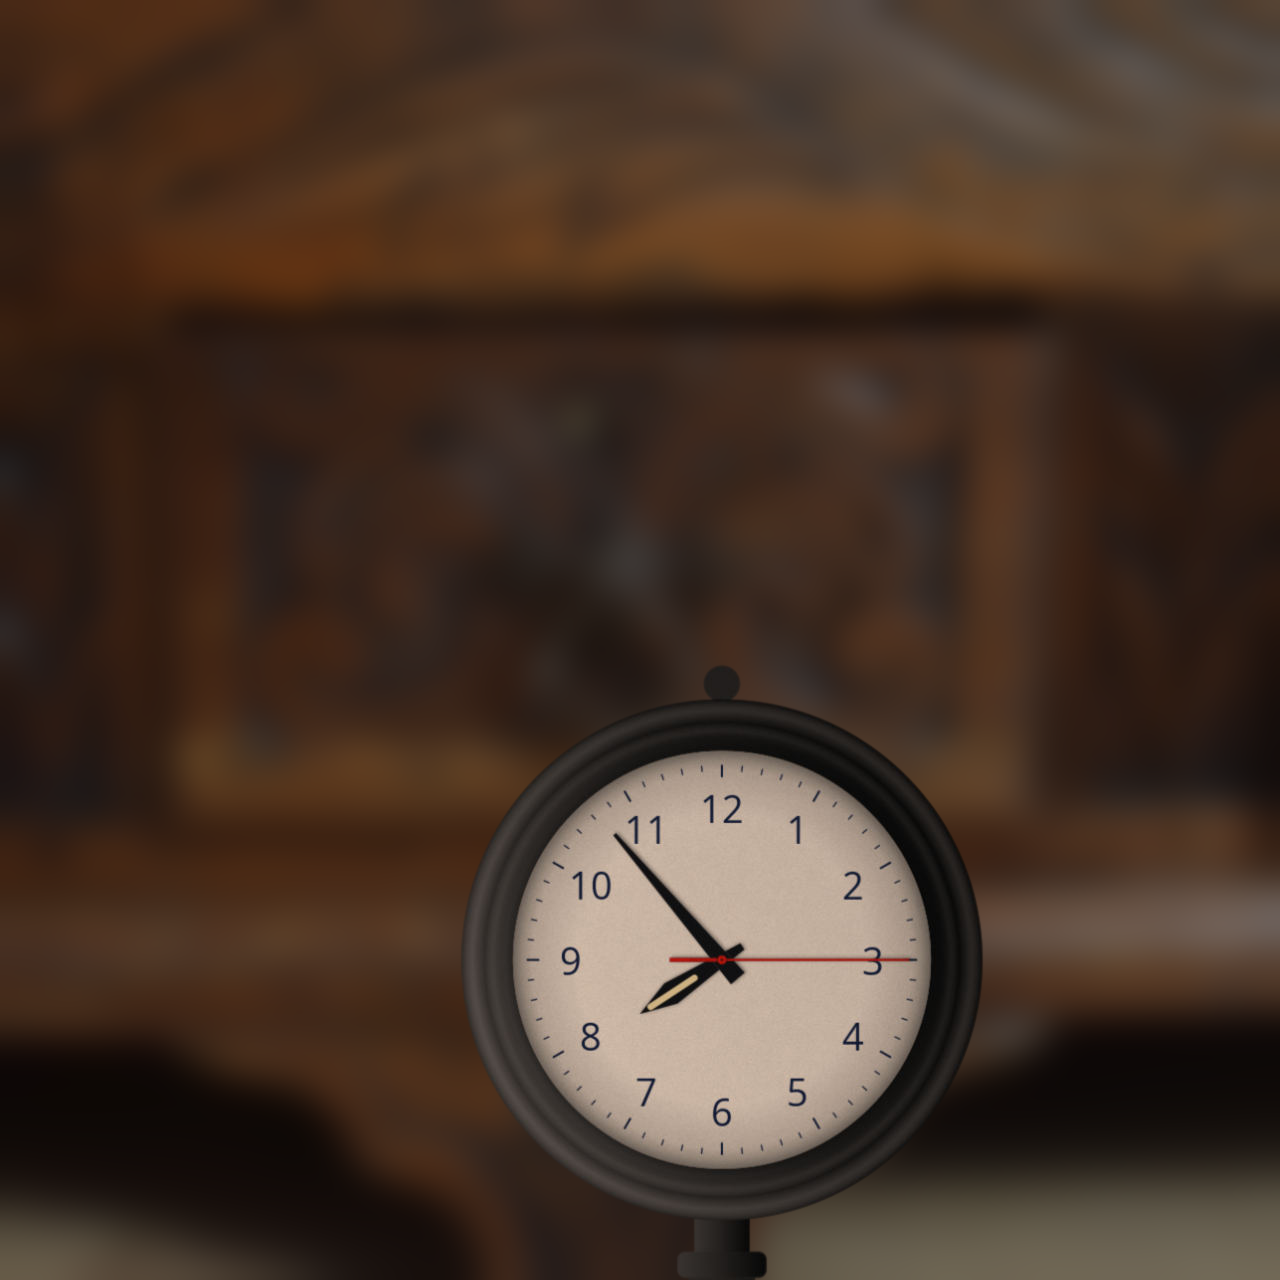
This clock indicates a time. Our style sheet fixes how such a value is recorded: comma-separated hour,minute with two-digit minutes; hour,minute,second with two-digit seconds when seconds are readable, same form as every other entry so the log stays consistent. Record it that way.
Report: 7,53,15
